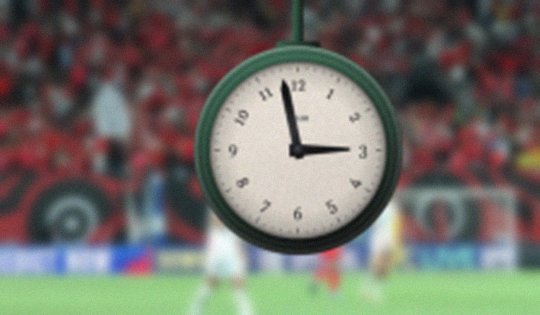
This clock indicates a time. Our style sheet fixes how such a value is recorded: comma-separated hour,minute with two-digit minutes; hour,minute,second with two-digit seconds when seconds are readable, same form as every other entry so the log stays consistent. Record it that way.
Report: 2,58
